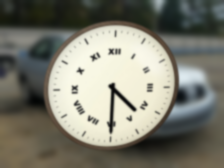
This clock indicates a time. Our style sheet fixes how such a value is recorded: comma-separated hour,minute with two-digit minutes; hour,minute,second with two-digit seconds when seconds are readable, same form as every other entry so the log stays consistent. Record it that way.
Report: 4,30
